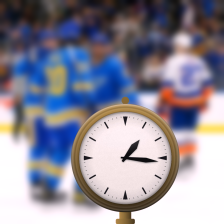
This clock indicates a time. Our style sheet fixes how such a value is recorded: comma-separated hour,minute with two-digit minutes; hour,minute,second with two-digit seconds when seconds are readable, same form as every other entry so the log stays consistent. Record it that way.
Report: 1,16
